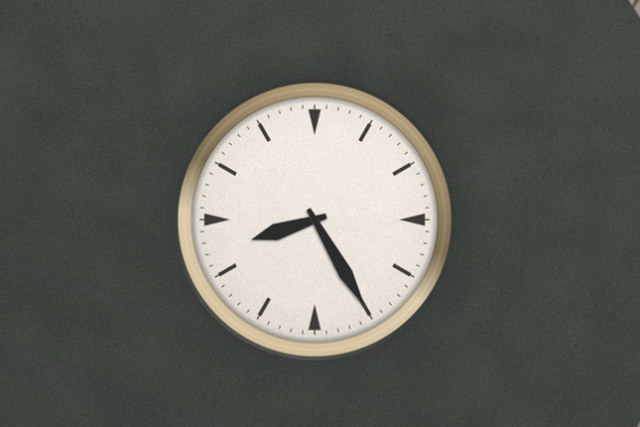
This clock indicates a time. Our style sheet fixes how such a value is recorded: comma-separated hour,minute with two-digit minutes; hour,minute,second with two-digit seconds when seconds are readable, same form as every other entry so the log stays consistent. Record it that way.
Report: 8,25
